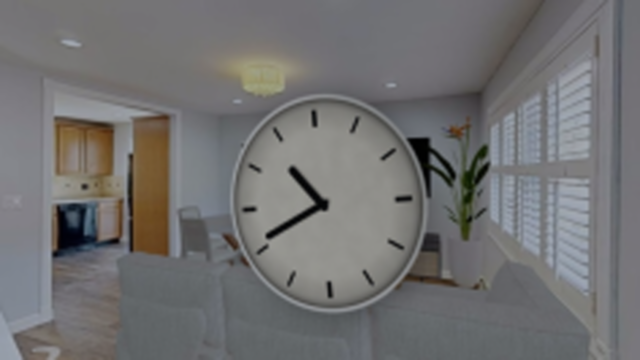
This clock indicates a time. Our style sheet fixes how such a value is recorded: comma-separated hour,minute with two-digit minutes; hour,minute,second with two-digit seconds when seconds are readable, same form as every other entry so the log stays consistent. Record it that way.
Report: 10,41
